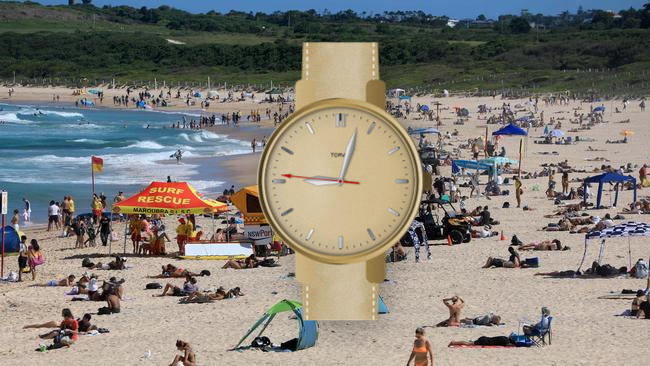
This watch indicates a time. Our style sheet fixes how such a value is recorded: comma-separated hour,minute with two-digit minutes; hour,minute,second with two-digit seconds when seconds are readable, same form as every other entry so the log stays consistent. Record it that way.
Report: 9,02,46
